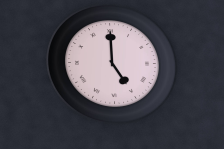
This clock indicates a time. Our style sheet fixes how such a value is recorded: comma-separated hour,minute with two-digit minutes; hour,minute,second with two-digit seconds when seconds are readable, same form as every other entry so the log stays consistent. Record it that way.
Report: 5,00
